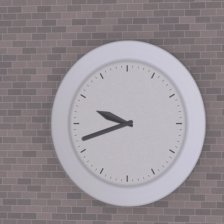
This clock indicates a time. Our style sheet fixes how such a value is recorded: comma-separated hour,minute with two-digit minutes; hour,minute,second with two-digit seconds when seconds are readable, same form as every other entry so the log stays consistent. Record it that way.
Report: 9,42
